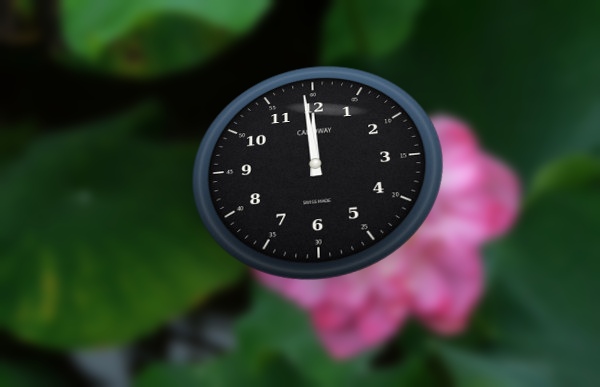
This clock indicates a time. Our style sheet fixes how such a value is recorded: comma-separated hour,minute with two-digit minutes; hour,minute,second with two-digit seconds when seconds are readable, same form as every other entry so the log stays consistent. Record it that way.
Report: 11,59
